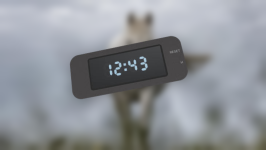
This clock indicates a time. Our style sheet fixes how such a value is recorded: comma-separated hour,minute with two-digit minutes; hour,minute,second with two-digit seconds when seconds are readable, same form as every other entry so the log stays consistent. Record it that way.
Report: 12,43
